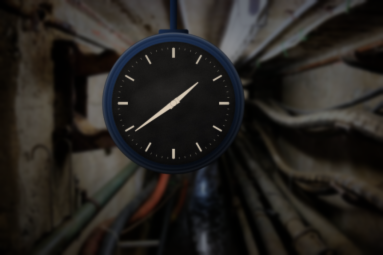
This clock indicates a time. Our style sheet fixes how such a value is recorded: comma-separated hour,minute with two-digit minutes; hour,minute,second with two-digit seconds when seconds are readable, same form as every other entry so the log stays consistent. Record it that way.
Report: 1,39
